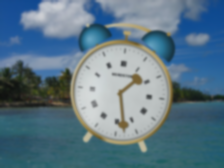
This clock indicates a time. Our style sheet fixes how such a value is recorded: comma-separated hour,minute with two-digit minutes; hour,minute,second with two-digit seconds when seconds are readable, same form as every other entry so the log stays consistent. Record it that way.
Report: 1,28
